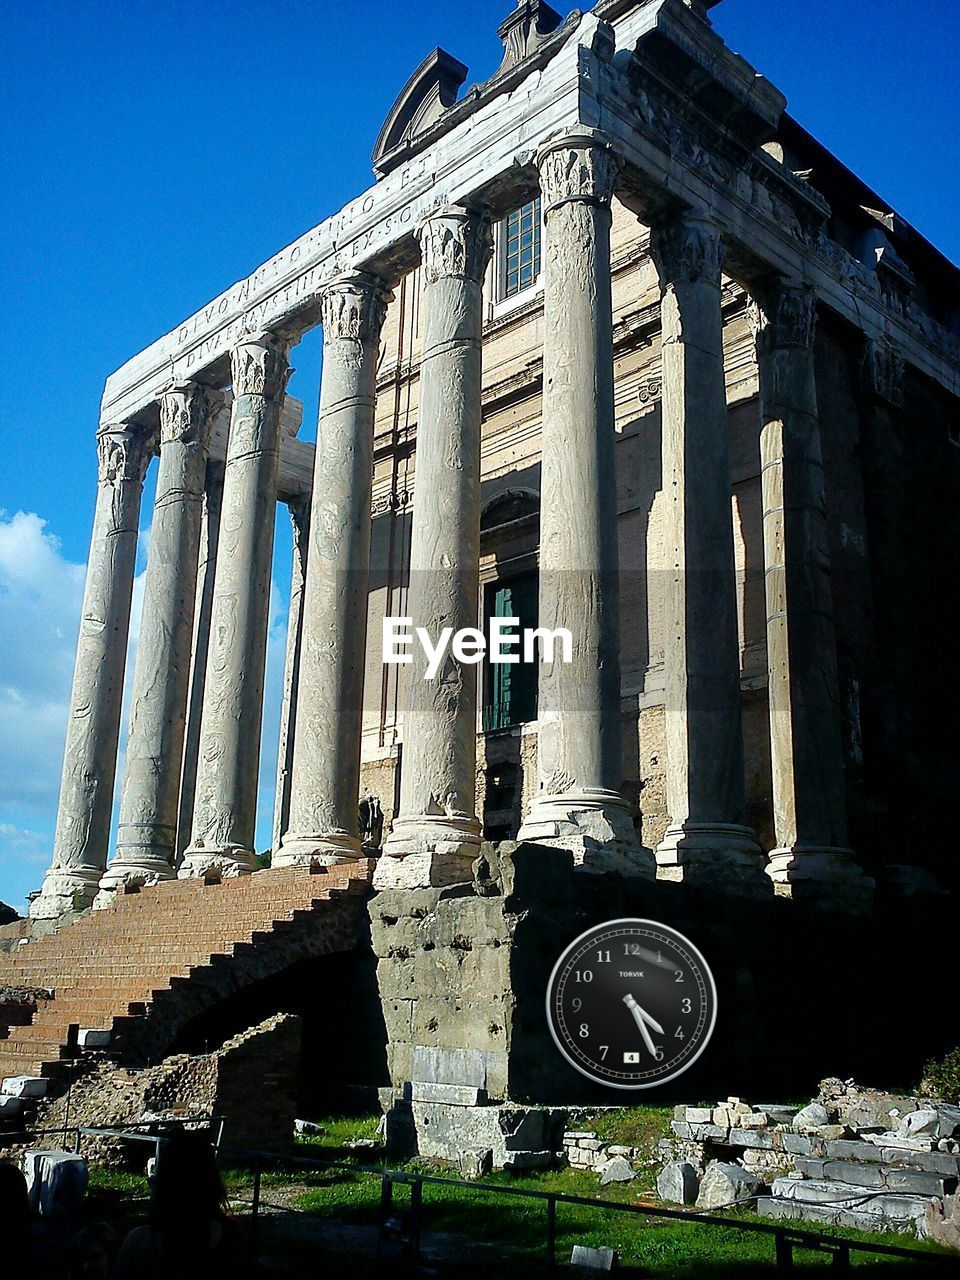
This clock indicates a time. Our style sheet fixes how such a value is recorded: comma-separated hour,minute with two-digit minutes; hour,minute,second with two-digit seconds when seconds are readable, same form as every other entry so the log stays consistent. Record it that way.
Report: 4,26
